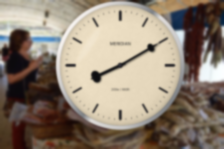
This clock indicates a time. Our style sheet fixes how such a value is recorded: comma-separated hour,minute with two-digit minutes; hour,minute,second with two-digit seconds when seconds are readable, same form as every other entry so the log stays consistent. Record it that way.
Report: 8,10
